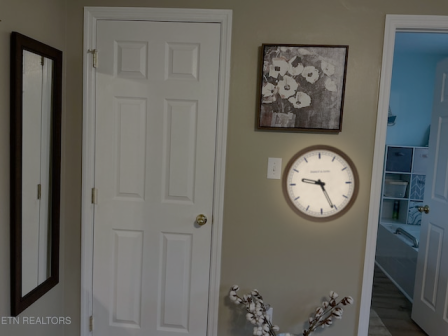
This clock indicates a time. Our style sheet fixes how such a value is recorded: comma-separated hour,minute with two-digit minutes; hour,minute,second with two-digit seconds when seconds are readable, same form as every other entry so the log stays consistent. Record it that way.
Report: 9,26
